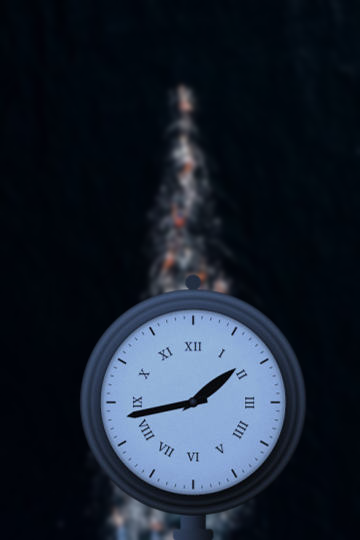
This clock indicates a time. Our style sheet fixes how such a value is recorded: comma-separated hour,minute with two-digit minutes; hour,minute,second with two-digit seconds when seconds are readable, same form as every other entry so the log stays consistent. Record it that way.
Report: 1,43
